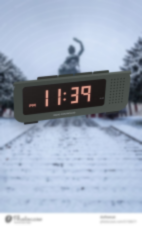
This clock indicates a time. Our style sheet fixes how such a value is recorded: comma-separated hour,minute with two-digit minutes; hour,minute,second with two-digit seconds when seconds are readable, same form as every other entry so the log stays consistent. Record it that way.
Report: 11,39
